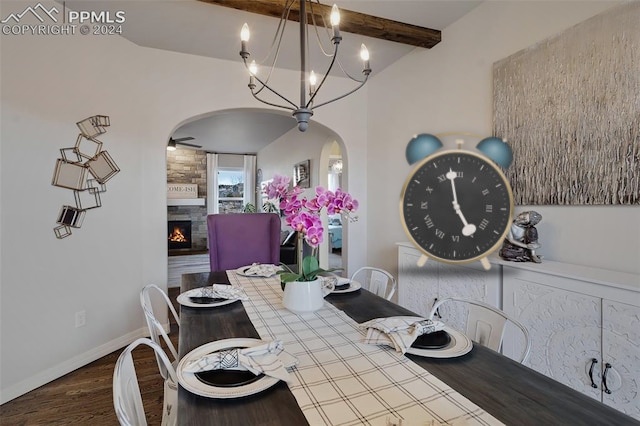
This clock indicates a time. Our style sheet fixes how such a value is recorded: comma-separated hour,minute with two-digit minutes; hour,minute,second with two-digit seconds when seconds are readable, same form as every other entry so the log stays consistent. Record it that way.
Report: 4,58
